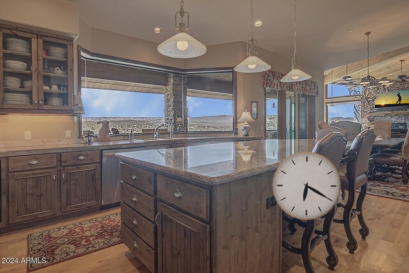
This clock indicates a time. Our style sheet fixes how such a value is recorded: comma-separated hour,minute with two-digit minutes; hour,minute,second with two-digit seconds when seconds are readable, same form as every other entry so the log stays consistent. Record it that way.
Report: 6,20
